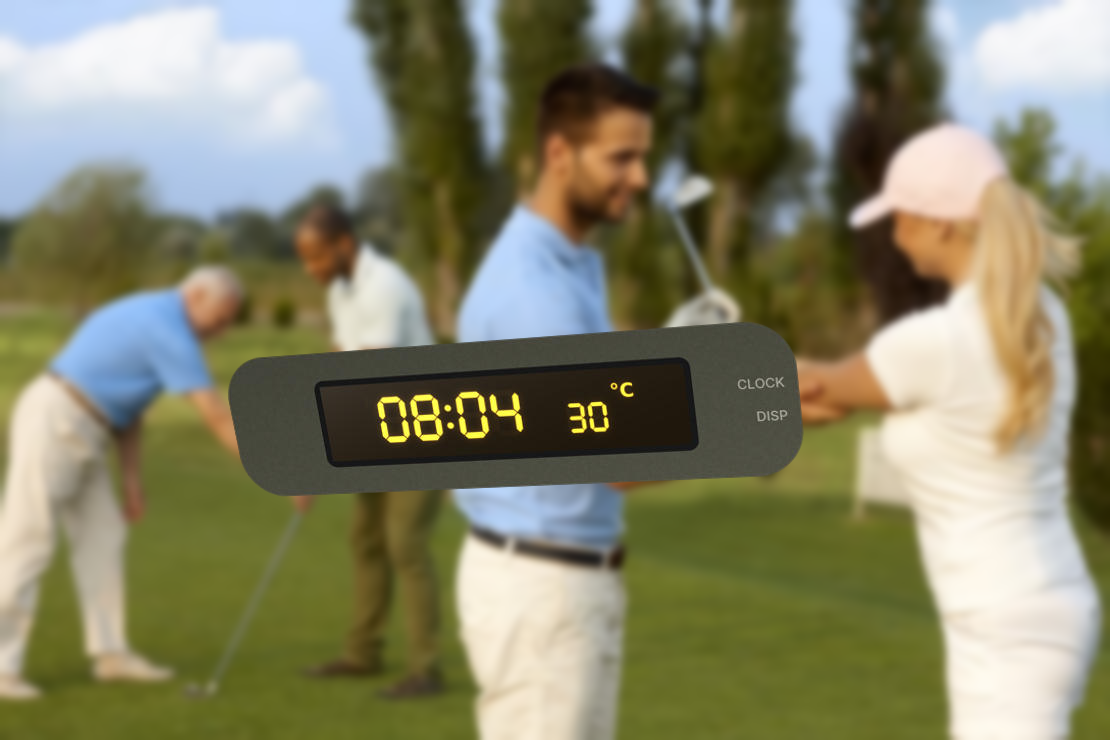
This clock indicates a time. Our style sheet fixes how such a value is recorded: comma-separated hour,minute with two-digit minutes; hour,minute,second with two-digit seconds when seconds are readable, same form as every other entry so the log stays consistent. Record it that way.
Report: 8,04
